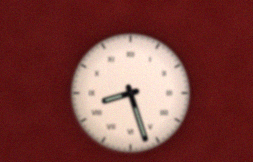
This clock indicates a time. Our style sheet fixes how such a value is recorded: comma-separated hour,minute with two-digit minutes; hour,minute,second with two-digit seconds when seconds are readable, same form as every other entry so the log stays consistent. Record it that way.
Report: 8,27
